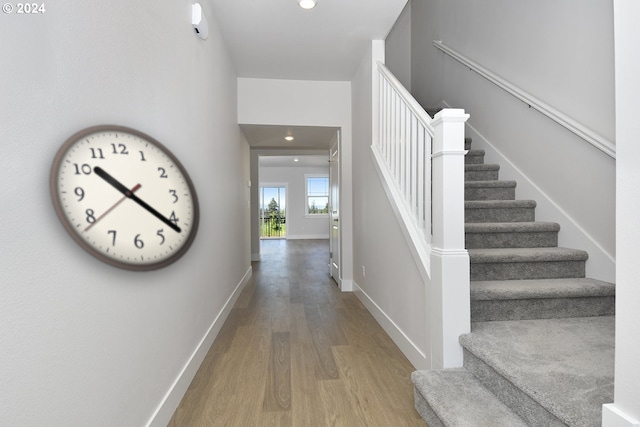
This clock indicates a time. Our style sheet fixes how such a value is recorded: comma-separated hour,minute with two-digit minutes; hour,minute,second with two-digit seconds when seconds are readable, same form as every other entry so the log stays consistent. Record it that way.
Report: 10,21,39
